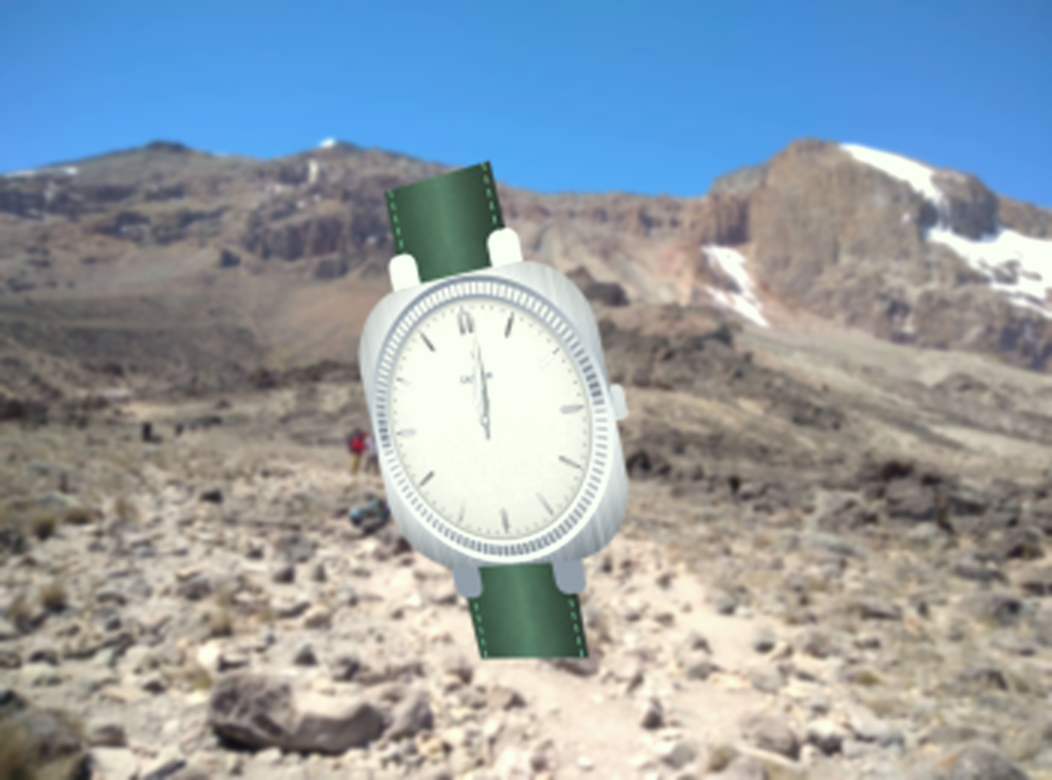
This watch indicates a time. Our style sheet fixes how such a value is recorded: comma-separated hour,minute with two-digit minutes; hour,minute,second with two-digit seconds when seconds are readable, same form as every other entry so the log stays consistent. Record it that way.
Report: 12,01
